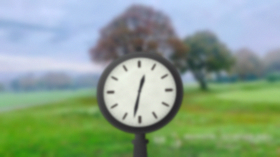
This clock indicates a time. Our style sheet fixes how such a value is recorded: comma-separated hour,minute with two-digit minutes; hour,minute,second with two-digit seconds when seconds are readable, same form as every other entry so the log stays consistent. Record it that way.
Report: 12,32
